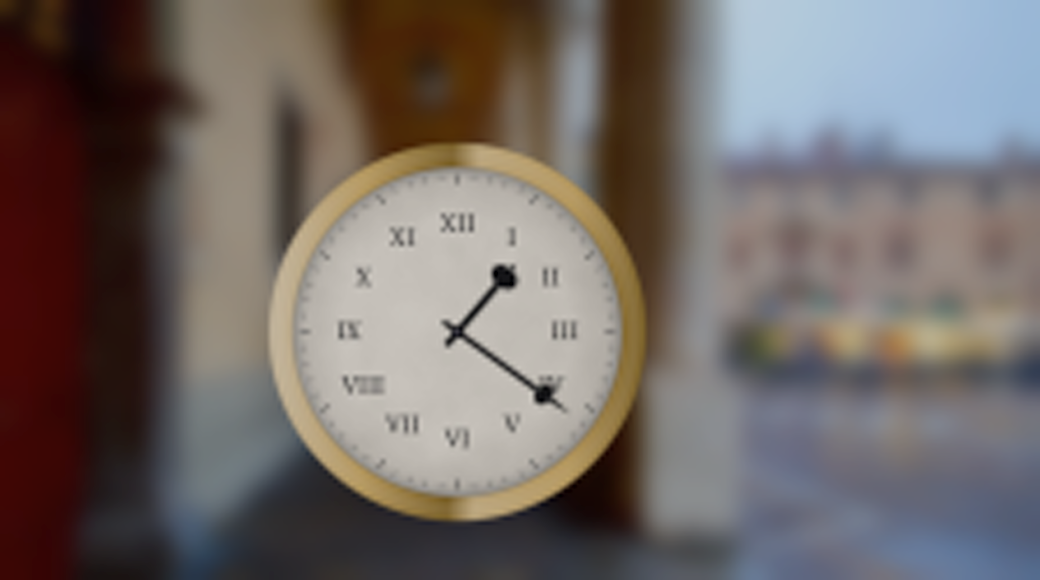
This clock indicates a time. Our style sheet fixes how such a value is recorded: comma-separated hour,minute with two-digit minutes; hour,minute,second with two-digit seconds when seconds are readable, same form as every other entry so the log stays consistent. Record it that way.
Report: 1,21
